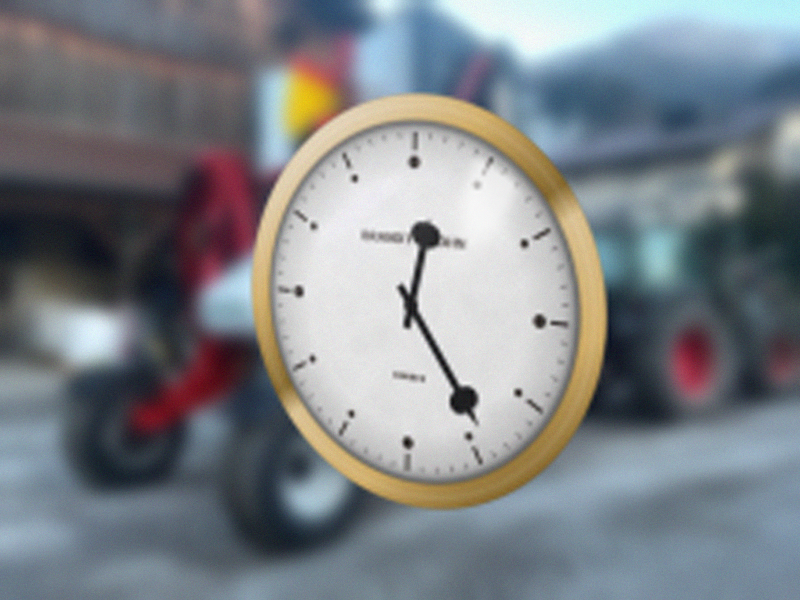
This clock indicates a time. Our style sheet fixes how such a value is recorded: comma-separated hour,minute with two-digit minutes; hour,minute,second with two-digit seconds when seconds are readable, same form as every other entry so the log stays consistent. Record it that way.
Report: 12,24
